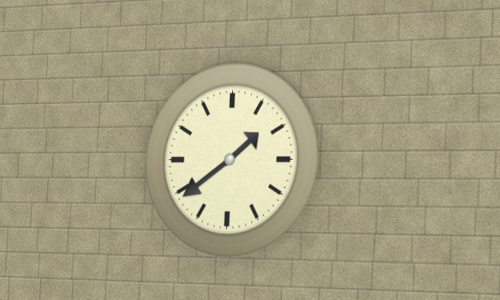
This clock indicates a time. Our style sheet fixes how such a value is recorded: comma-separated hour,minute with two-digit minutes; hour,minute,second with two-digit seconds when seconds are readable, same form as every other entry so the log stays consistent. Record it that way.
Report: 1,39
